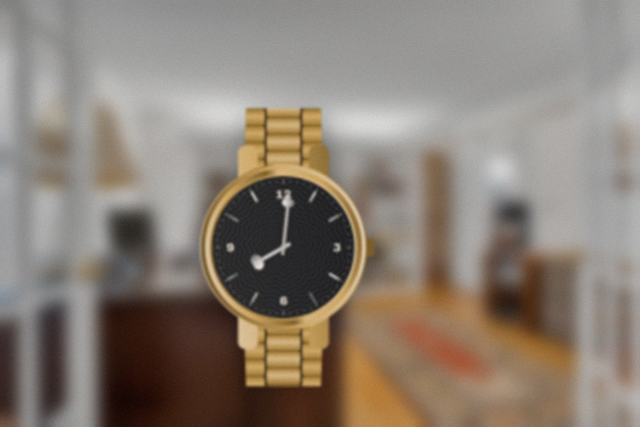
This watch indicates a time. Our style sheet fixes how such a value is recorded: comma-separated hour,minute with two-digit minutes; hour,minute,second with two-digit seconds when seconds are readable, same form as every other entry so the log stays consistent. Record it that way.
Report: 8,01
